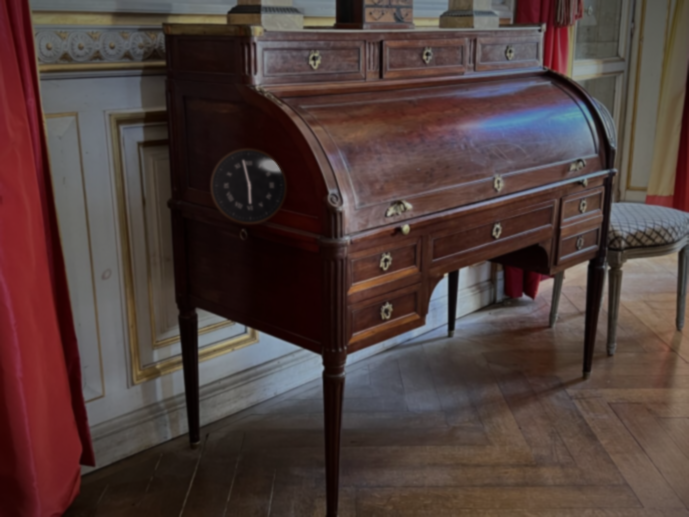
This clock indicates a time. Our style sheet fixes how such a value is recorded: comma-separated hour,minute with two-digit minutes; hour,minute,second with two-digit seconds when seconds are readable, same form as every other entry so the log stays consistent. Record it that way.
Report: 5,58
